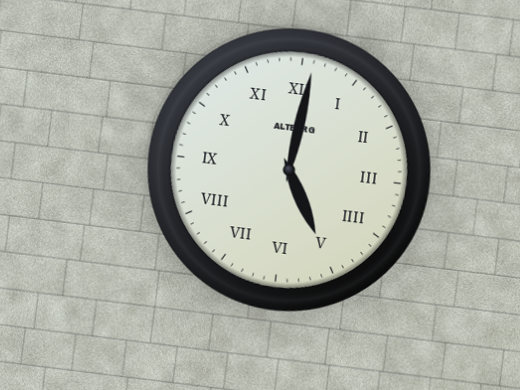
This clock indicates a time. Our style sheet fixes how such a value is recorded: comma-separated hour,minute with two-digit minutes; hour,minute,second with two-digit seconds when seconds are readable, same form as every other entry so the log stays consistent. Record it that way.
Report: 5,01
